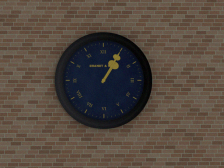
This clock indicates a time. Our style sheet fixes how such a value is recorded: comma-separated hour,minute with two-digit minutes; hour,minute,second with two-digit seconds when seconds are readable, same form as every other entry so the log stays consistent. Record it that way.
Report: 1,05
